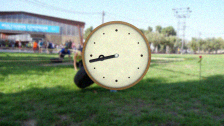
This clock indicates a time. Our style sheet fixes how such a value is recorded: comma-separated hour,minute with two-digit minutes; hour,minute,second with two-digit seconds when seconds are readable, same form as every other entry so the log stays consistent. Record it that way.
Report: 8,43
